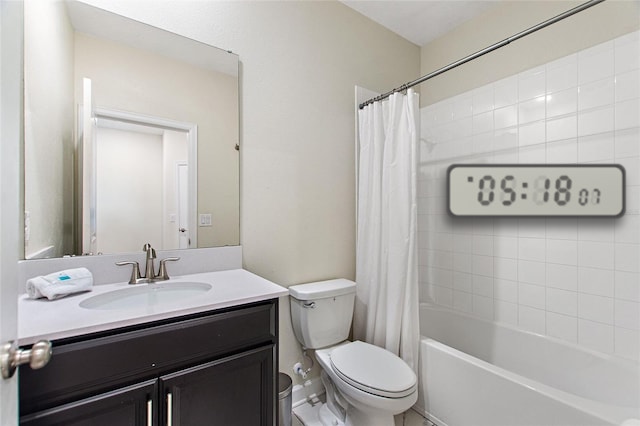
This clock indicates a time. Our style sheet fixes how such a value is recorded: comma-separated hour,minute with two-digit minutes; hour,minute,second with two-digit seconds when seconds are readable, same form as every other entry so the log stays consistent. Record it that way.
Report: 5,18,07
